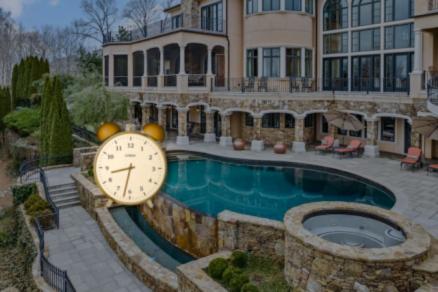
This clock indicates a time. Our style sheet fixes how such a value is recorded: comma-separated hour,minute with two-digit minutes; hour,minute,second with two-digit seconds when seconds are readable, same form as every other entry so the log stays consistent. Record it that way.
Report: 8,32
